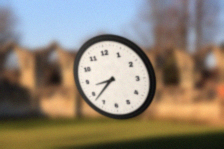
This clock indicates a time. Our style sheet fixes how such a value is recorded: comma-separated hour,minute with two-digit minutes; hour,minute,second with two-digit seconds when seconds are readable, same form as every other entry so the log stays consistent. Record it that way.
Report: 8,38
